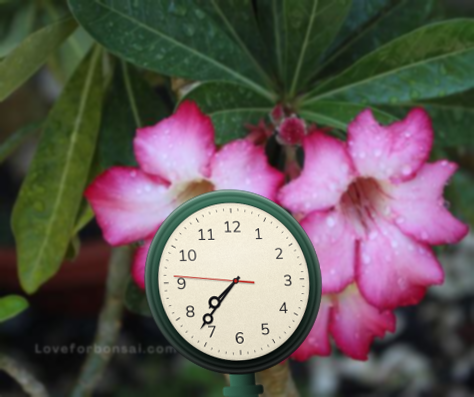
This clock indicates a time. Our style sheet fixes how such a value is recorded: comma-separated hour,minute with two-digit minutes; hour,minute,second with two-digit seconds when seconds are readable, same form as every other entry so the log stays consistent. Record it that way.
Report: 7,36,46
